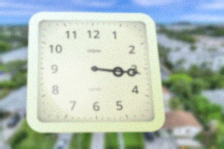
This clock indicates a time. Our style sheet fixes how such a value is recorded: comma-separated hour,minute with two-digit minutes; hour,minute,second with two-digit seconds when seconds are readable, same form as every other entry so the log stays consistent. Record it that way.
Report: 3,16
